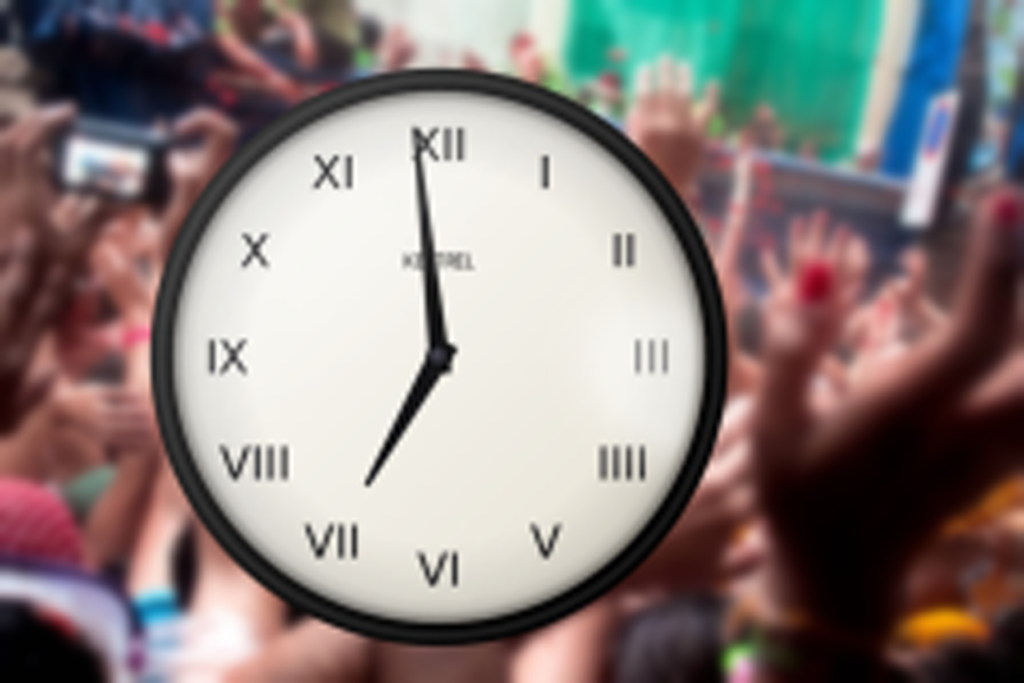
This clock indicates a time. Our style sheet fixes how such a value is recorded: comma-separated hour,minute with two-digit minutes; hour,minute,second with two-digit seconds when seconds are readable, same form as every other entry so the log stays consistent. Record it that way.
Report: 6,59
